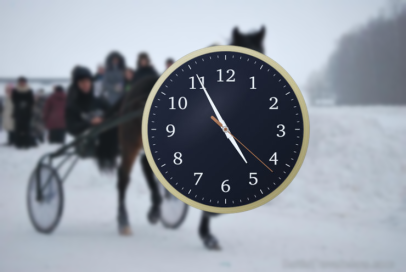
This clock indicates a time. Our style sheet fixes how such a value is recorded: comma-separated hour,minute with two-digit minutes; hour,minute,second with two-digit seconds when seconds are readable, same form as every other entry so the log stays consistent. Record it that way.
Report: 4,55,22
